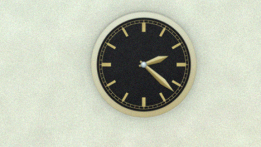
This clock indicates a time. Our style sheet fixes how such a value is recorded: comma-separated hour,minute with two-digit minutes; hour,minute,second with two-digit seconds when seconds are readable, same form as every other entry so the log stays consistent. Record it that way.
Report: 2,22
